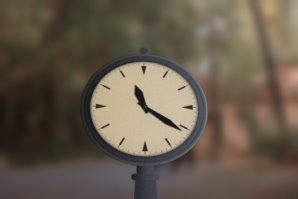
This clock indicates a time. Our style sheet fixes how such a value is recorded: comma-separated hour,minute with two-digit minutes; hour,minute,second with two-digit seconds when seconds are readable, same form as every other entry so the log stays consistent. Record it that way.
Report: 11,21
